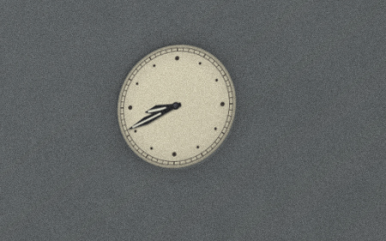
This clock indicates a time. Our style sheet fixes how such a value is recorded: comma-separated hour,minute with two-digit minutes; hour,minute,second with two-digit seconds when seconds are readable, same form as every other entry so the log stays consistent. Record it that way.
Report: 8,41
